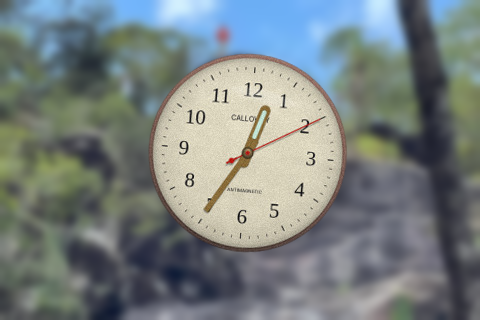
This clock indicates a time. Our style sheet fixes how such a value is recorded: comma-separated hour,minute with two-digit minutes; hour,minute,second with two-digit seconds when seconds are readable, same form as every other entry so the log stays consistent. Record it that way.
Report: 12,35,10
